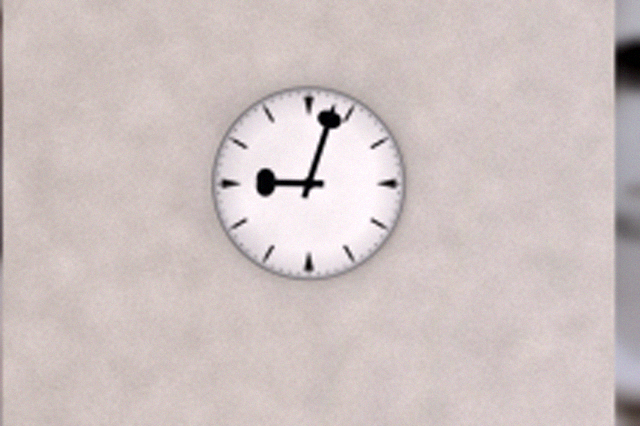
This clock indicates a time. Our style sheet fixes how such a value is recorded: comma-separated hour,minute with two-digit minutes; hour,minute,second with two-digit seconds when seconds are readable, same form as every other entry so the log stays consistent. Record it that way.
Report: 9,03
